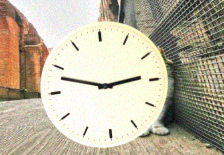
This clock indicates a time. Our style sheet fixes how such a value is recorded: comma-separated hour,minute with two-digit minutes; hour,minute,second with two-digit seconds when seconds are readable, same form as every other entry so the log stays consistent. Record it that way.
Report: 2,48
